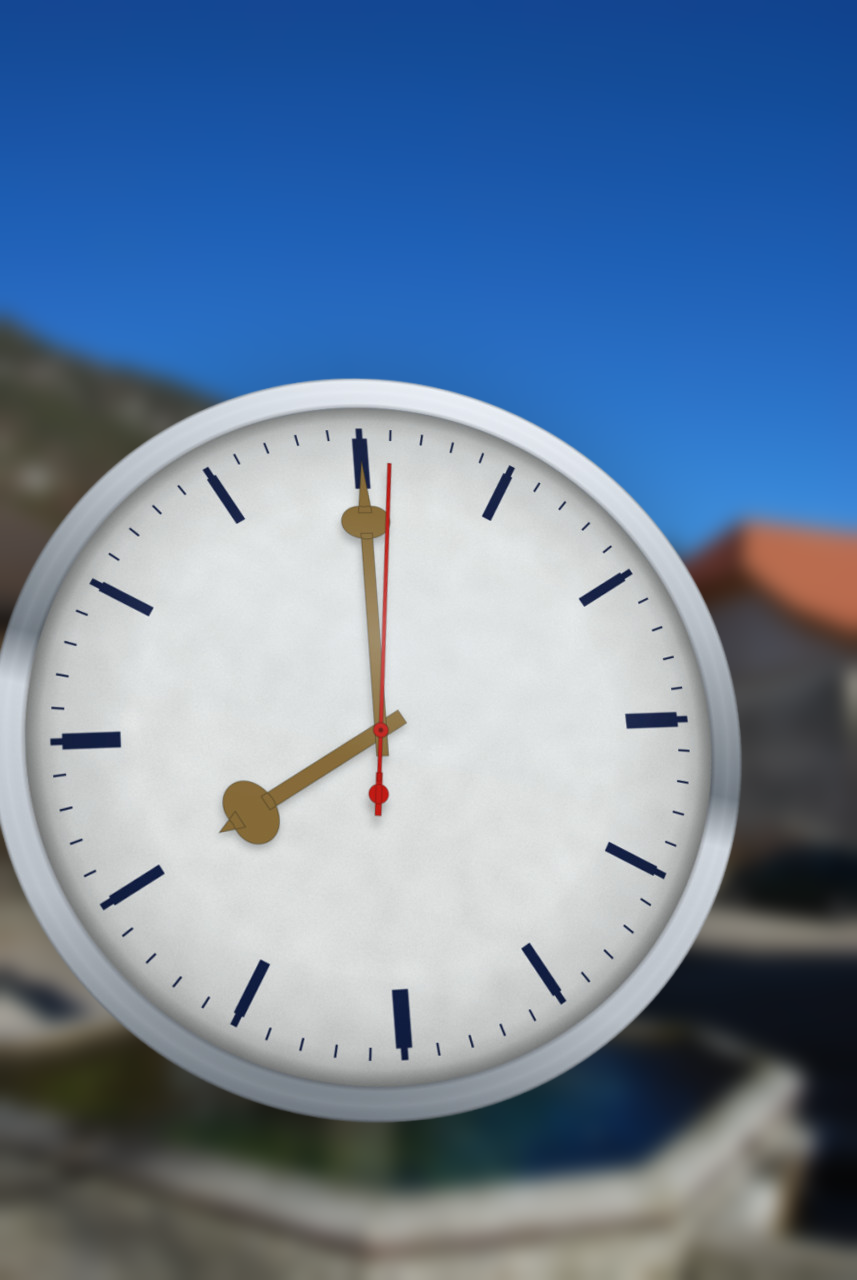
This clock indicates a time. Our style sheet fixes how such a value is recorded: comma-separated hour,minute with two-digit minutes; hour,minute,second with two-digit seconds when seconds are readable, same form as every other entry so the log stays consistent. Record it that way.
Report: 8,00,01
